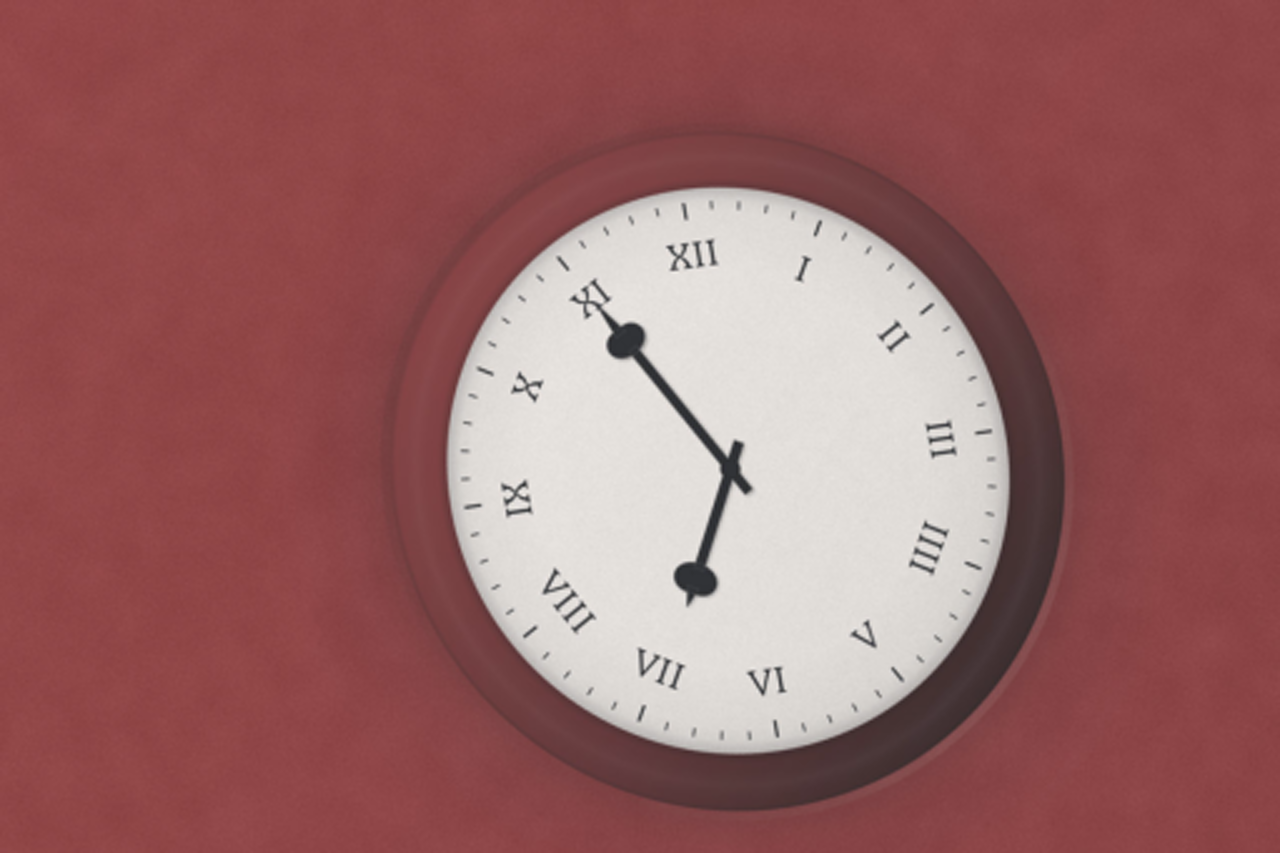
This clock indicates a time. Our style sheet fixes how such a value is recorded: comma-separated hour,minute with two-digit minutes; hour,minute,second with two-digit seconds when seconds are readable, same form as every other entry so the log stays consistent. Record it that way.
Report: 6,55
